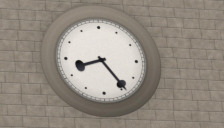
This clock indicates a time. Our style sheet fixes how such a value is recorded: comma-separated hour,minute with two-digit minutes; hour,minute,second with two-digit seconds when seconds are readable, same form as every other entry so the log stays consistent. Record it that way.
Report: 8,24
